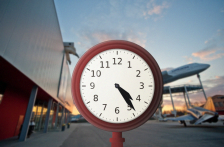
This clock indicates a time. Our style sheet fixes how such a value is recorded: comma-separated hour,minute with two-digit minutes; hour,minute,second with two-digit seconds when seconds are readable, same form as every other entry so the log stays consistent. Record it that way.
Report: 4,24
